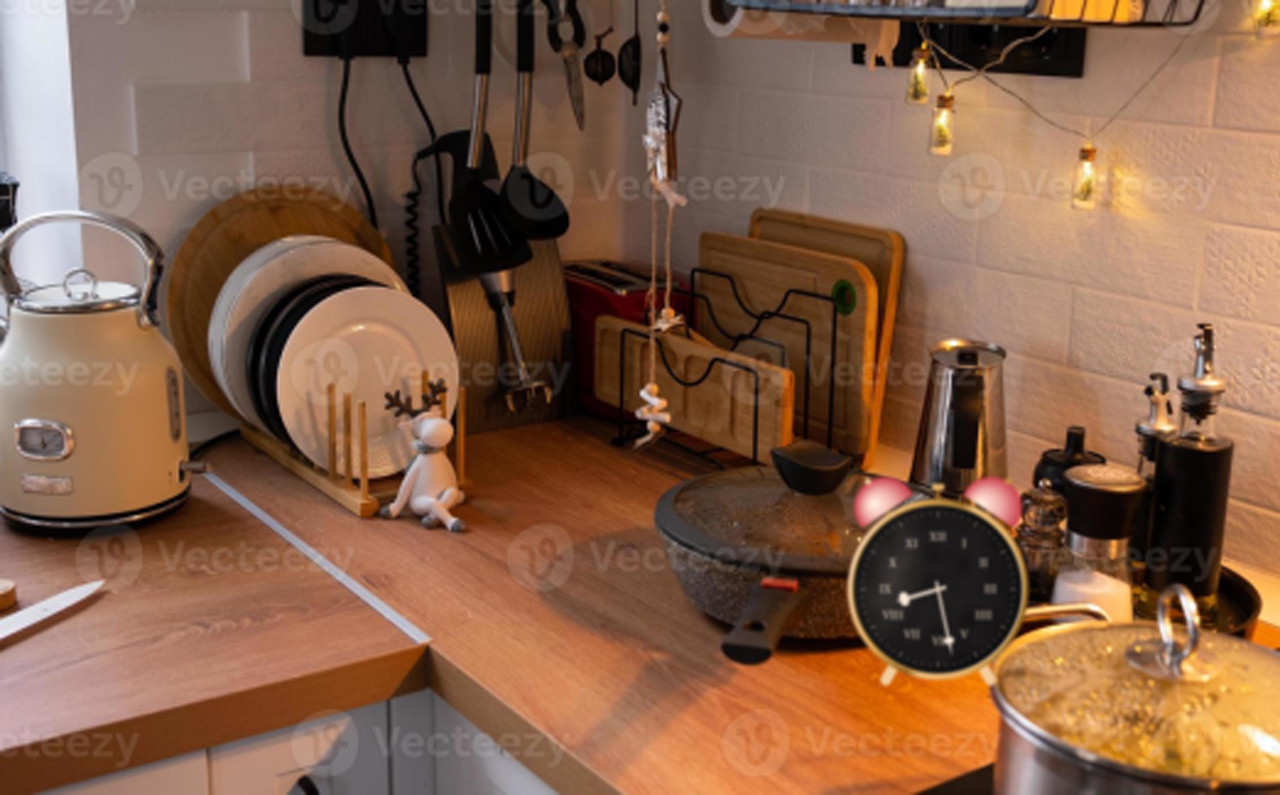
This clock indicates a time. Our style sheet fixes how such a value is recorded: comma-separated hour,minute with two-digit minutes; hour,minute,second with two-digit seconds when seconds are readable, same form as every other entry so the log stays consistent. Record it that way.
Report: 8,28
